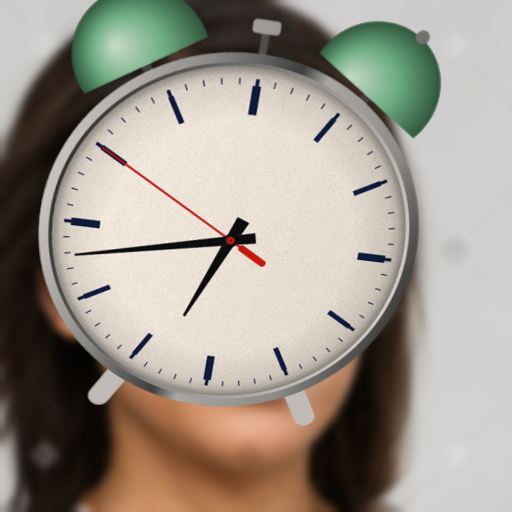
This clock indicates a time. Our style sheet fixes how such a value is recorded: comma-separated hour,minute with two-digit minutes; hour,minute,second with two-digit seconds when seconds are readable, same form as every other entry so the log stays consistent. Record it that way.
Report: 6,42,50
